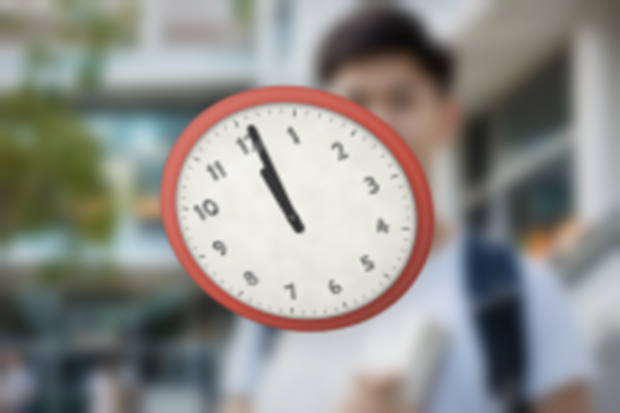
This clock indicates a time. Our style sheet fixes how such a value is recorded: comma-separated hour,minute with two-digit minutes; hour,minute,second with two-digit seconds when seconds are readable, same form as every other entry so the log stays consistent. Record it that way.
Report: 12,01
